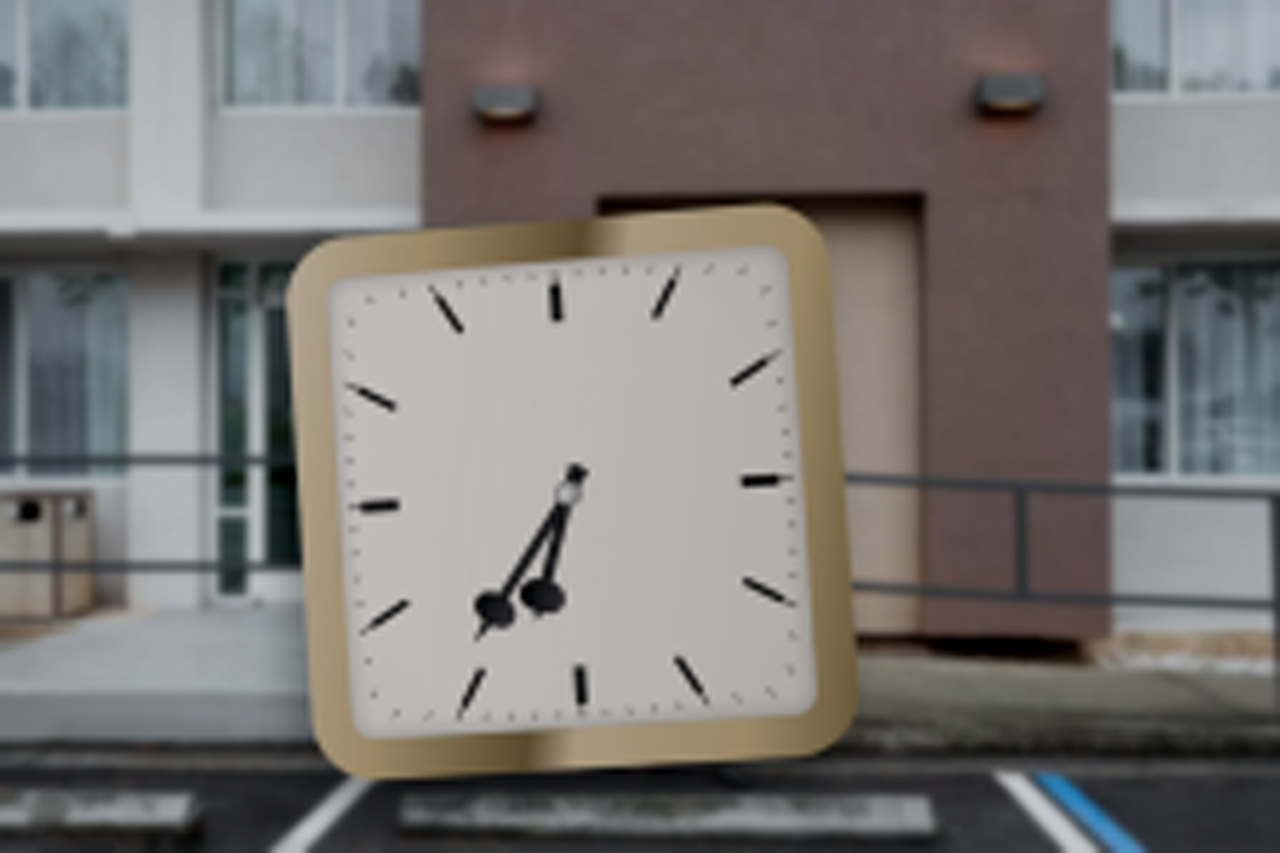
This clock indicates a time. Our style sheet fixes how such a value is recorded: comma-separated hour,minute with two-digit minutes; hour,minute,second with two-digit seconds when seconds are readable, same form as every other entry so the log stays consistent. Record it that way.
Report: 6,36
